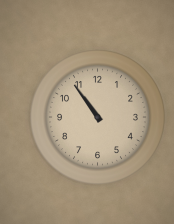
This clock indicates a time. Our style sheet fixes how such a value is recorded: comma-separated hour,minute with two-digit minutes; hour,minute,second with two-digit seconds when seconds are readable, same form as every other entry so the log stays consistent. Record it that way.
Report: 10,54
